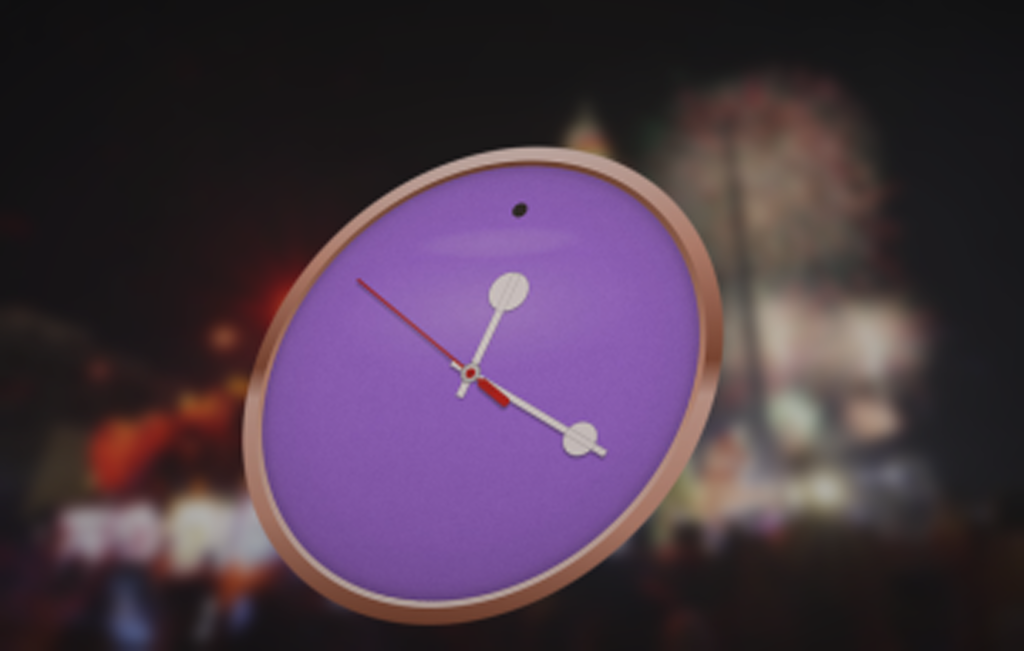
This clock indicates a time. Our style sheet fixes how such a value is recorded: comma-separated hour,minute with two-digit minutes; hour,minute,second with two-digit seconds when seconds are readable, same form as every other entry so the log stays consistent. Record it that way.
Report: 12,18,50
